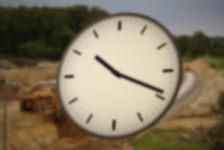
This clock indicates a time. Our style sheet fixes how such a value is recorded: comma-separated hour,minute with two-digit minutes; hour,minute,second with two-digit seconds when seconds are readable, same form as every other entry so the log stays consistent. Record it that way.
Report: 10,19
